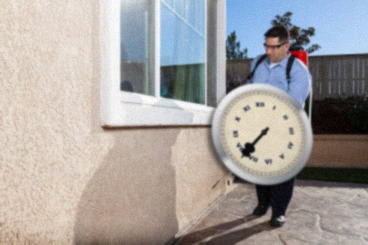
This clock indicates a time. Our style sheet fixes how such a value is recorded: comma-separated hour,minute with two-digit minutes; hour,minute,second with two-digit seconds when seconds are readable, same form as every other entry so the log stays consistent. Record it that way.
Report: 7,38
